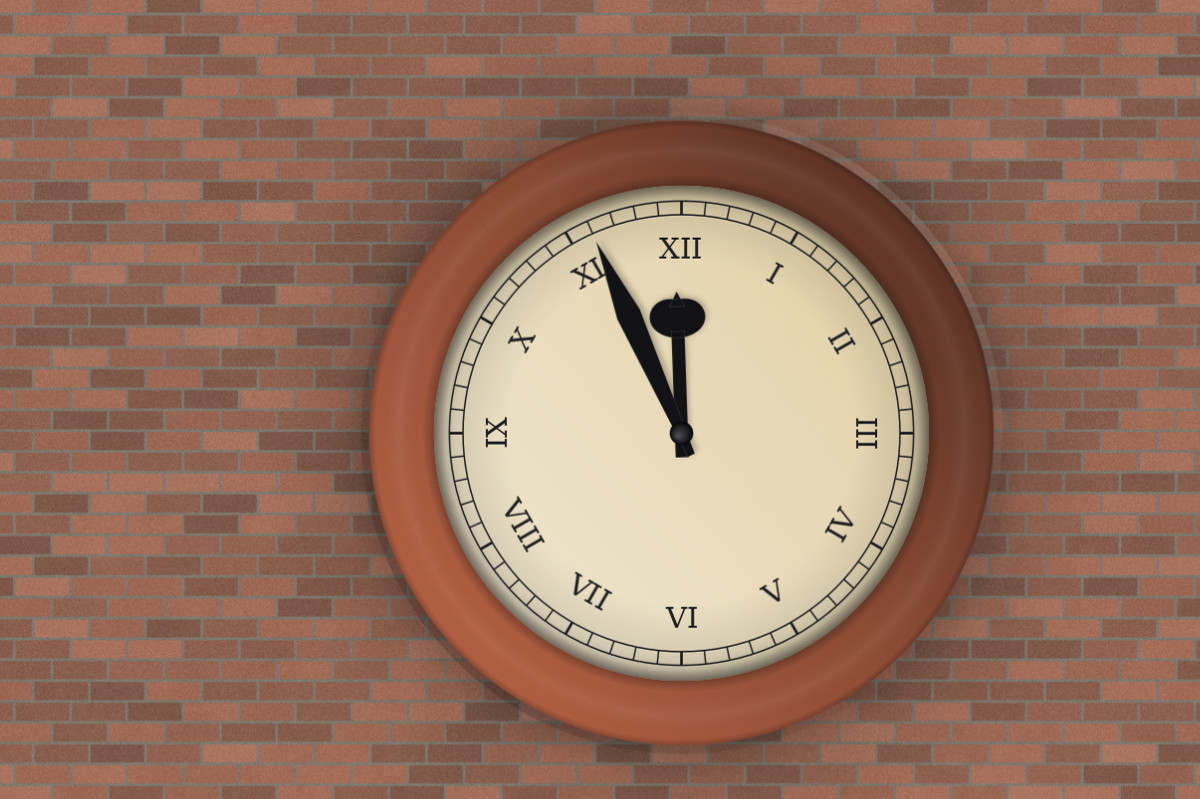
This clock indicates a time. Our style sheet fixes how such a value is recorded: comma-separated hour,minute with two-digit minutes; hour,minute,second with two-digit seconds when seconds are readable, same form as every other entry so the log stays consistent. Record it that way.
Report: 11,56
